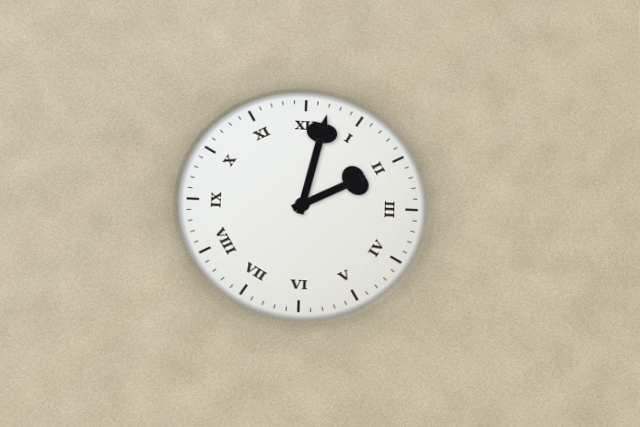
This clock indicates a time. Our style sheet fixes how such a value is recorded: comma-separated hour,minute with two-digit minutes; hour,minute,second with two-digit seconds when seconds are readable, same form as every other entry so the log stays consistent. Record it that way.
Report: 2,02
